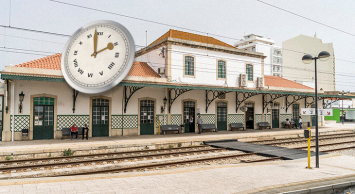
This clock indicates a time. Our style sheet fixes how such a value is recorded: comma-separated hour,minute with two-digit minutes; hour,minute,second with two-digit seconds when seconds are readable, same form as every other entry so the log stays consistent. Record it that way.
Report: 1,58
